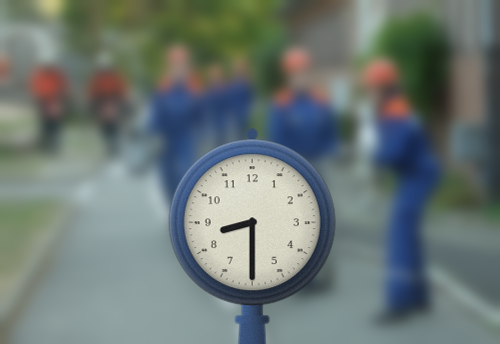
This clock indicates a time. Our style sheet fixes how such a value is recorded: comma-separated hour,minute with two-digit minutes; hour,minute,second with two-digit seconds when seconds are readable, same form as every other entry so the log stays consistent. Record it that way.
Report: 8,30
